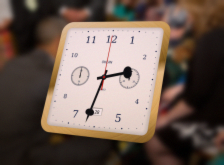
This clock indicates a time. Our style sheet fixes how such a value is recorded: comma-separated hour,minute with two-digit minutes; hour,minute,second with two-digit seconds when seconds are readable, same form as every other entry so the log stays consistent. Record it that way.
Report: 2,32
